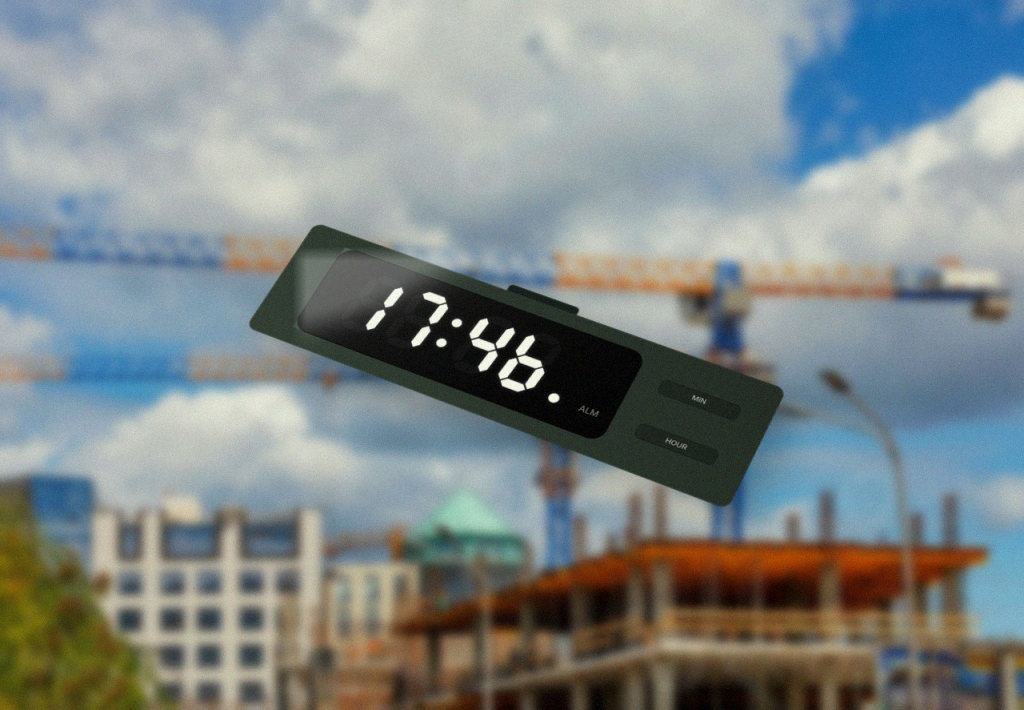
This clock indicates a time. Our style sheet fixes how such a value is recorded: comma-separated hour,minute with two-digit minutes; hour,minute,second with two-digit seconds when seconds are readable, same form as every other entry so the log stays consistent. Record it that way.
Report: 17,46
